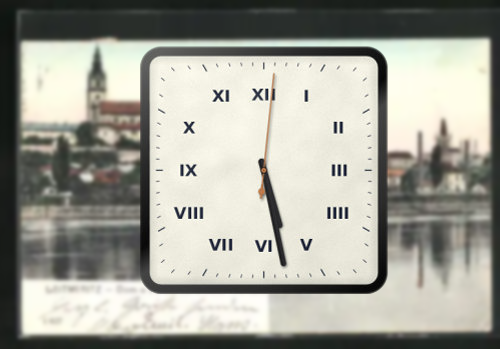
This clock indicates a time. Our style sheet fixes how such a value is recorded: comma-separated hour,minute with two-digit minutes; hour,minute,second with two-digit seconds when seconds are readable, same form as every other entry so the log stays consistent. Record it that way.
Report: 5,28,01
